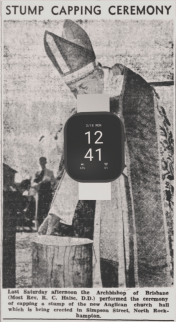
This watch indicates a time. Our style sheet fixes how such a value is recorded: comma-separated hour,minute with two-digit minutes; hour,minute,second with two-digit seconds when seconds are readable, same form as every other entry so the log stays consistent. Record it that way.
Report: 12,41
